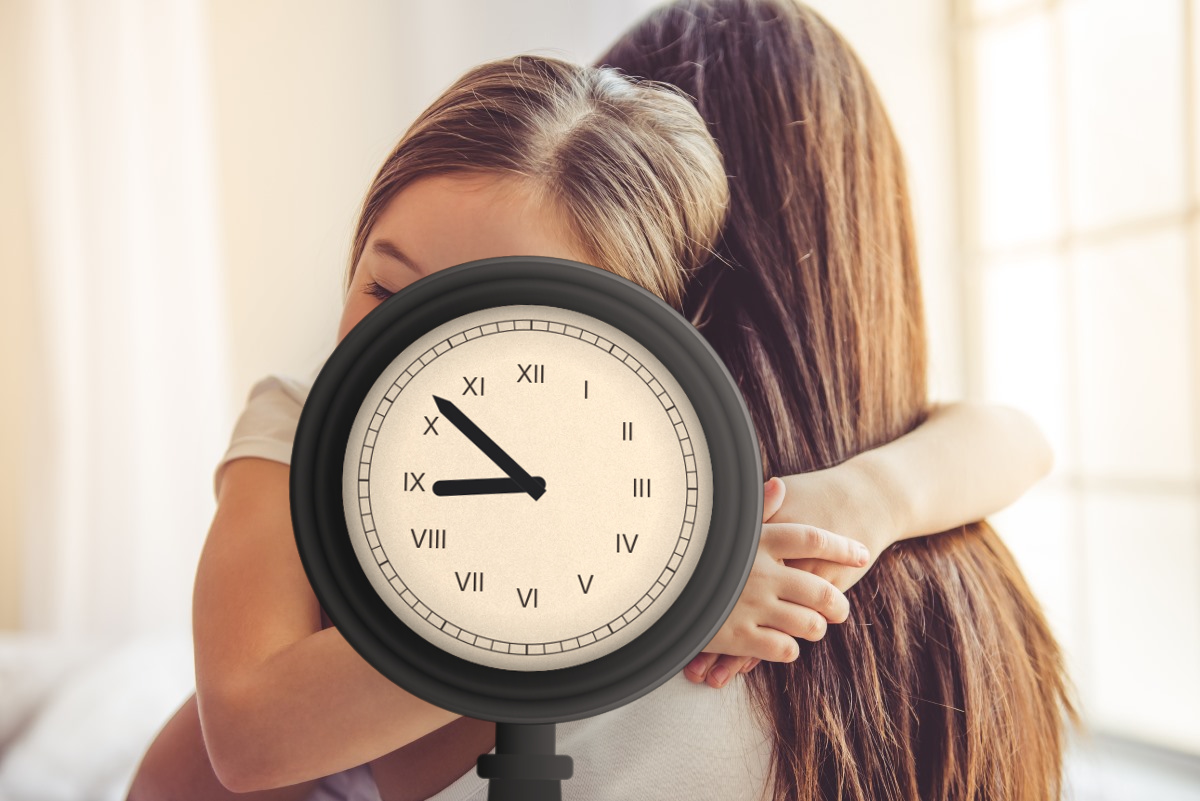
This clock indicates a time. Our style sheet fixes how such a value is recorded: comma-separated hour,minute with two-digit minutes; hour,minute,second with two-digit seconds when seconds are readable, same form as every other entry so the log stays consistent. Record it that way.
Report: 8,52
